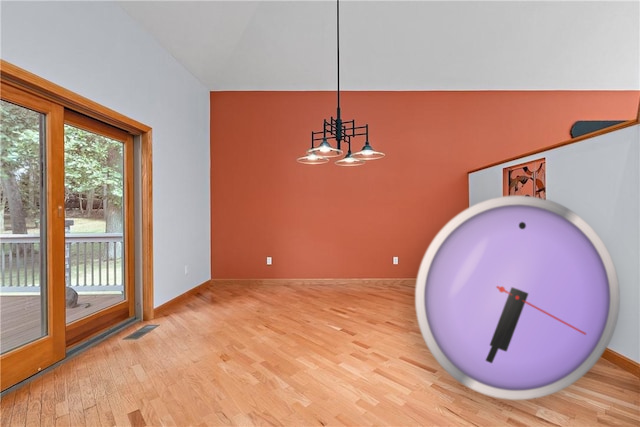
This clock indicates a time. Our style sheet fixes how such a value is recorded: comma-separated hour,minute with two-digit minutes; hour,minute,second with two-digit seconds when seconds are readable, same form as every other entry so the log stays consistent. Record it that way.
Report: 6,33,19
